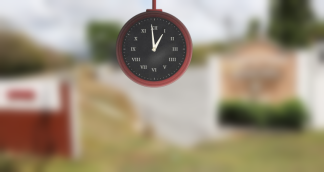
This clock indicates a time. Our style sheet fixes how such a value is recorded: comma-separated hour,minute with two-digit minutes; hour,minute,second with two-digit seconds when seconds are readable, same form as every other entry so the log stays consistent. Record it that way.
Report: 12,59
